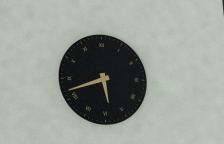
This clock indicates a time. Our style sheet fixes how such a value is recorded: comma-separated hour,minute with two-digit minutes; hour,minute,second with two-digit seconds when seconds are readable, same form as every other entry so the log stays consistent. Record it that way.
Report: 5,42
